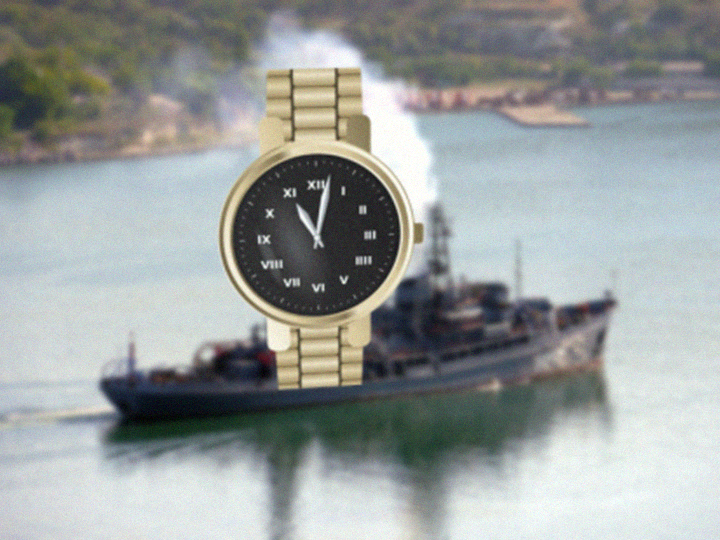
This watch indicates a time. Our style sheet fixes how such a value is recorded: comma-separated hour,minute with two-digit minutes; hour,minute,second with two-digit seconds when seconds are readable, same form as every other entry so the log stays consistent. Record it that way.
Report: 11,02
